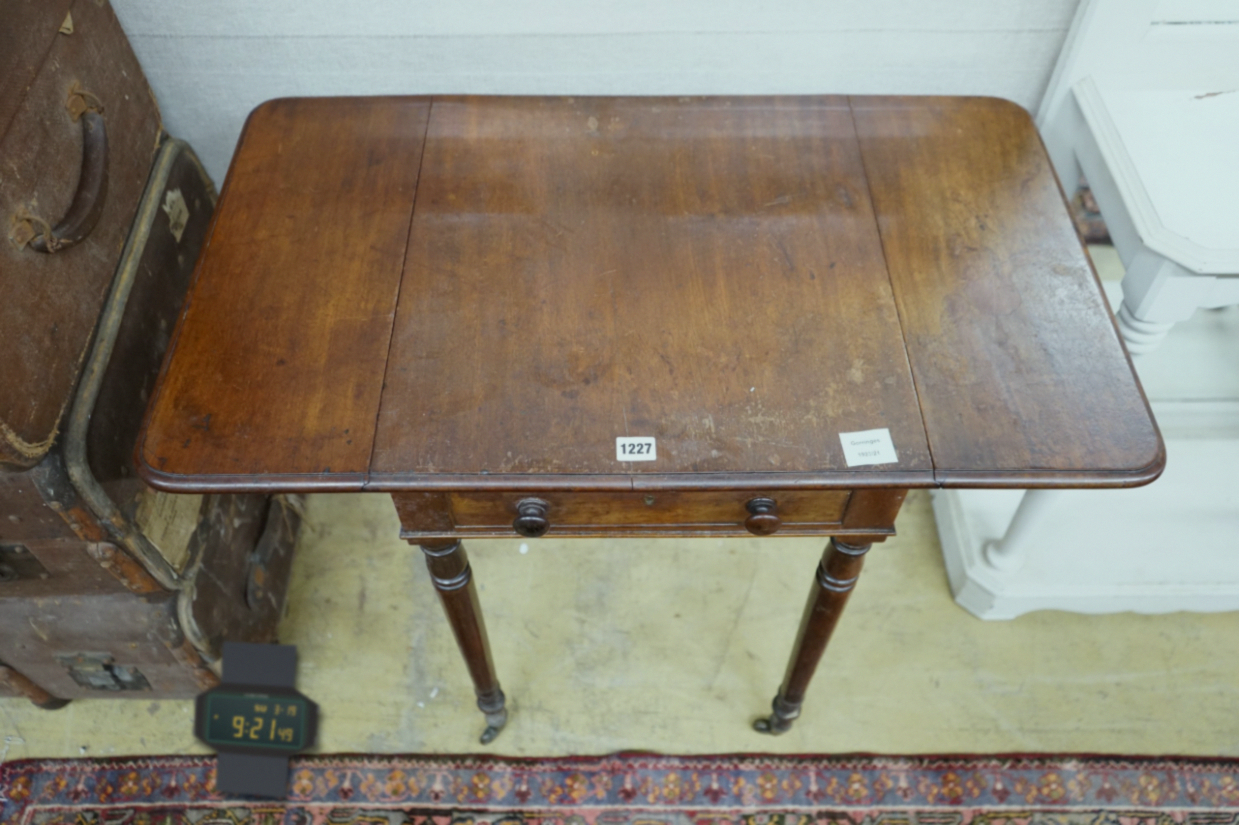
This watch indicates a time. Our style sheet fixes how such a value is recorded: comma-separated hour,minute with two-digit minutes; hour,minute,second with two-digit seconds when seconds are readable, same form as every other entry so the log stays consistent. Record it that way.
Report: 9,21
